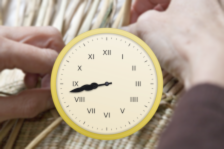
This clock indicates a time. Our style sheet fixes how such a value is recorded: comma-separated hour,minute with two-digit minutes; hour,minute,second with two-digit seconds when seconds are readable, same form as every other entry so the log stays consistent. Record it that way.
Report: 8,43
